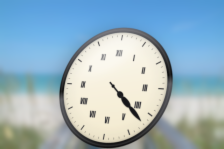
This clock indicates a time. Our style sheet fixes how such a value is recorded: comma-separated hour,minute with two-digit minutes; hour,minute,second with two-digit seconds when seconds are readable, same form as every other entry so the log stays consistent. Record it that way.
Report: 4,22
